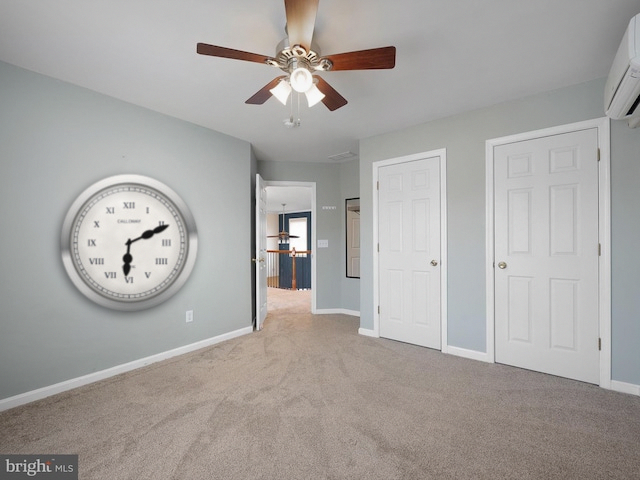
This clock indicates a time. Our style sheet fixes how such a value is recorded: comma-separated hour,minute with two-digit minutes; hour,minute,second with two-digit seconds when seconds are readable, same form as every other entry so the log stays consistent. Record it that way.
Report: 6,11
